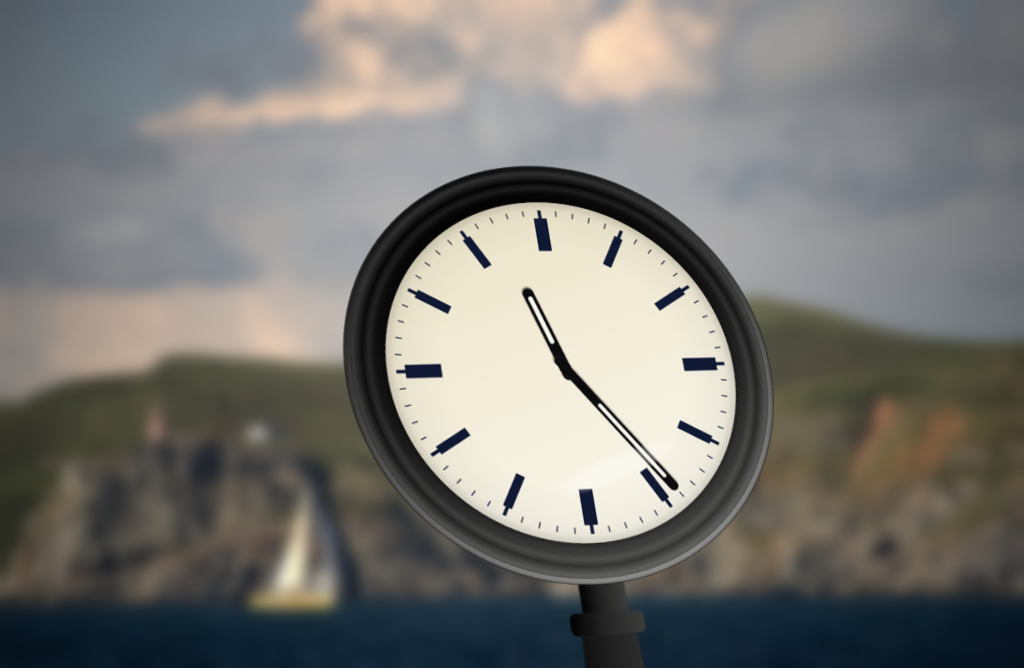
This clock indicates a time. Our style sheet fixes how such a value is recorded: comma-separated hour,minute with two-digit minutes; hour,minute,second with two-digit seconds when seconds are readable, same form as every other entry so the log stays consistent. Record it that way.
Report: 11,24
